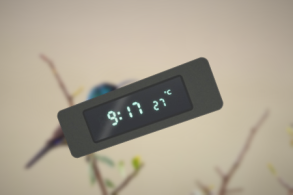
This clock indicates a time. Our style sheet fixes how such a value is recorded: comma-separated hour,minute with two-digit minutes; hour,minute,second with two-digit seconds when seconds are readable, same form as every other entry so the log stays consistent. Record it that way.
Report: 9,17
